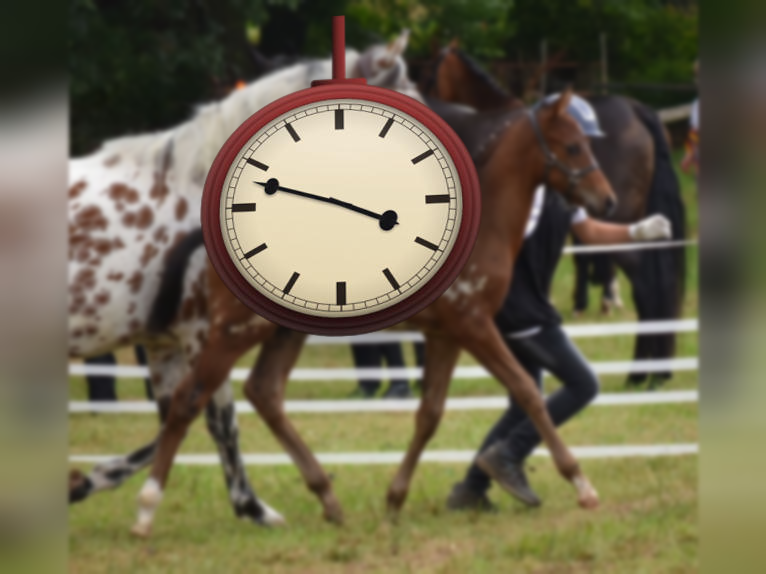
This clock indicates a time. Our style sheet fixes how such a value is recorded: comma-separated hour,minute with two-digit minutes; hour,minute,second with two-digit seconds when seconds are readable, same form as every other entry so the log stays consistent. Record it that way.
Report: 3,48
